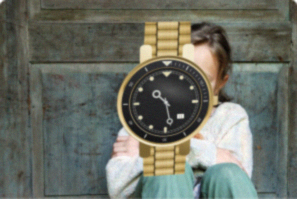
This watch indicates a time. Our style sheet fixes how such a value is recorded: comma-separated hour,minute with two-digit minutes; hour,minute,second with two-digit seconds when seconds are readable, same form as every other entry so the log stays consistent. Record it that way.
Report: 10,28
